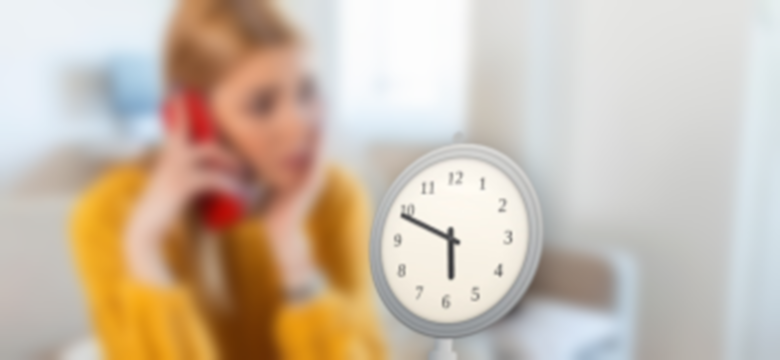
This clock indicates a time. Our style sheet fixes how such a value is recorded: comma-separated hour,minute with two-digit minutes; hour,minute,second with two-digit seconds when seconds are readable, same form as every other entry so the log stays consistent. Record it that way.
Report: 5,49
